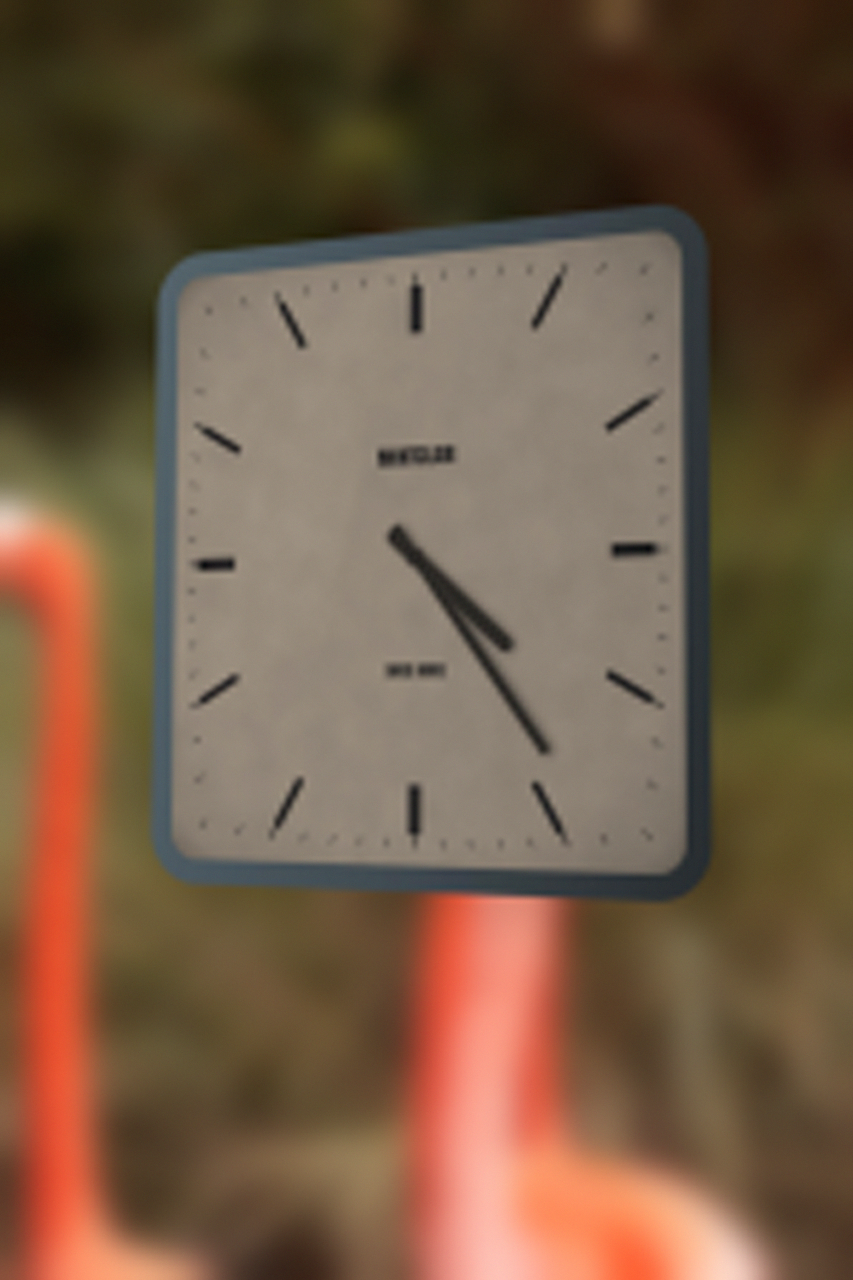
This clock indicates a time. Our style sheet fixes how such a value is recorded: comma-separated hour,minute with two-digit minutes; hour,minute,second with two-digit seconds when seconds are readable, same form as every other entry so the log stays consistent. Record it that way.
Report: 4,24
